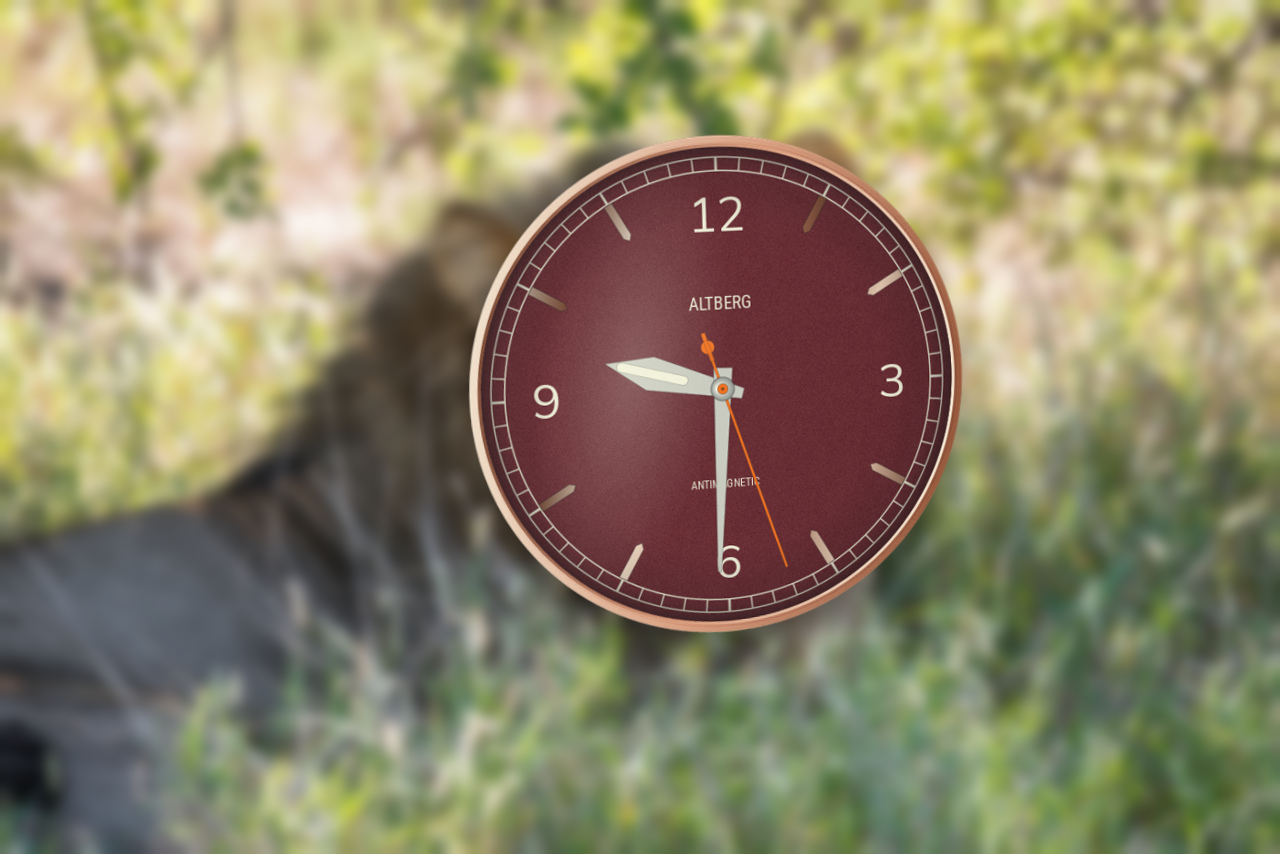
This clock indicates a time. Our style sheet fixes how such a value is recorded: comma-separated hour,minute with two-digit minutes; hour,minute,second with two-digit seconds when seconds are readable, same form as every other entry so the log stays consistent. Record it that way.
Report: 9,30,27
